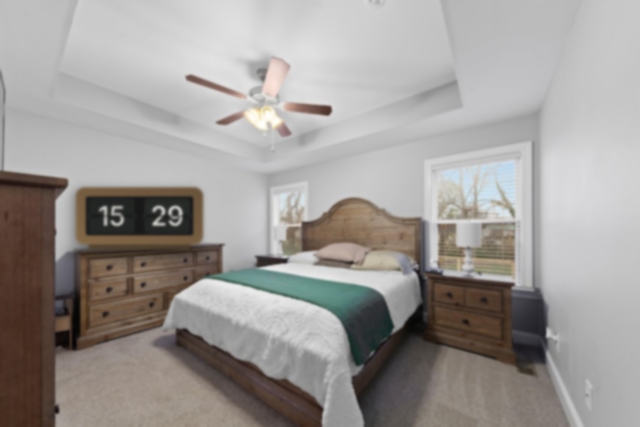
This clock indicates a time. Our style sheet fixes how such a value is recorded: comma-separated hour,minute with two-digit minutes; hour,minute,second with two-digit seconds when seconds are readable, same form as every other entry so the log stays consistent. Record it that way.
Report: 15,29
